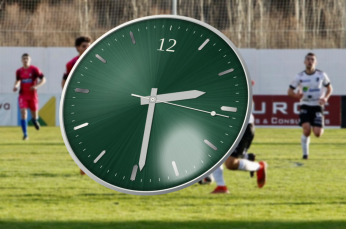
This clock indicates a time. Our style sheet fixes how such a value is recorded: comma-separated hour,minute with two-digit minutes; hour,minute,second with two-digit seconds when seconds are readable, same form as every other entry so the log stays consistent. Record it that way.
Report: 2,29,16
